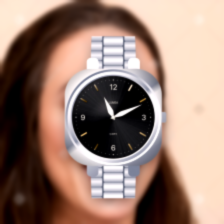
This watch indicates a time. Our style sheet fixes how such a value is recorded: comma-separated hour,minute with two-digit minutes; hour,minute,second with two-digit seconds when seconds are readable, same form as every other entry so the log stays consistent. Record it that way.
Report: 11,11
